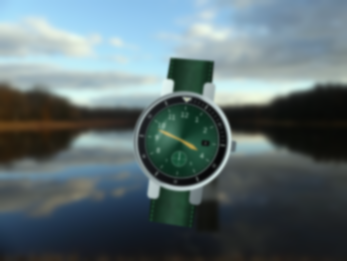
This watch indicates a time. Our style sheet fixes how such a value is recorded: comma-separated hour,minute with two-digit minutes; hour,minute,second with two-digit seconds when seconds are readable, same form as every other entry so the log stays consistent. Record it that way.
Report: 3,48
